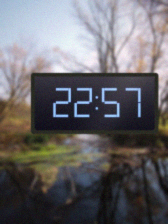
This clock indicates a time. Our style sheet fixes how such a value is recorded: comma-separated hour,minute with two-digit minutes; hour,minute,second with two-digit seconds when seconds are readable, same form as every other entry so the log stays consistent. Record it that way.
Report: 22,57
